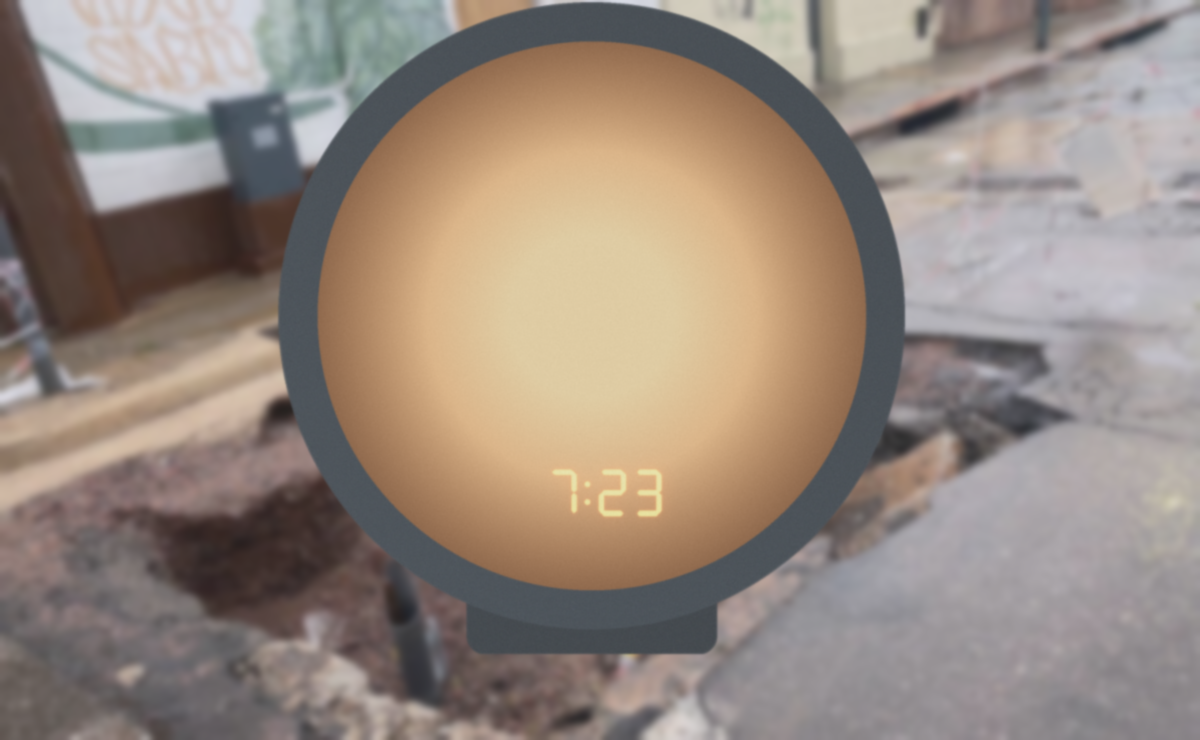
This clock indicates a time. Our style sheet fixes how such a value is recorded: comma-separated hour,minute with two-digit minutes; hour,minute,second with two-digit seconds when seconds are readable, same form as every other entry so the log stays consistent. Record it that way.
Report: 7,23
